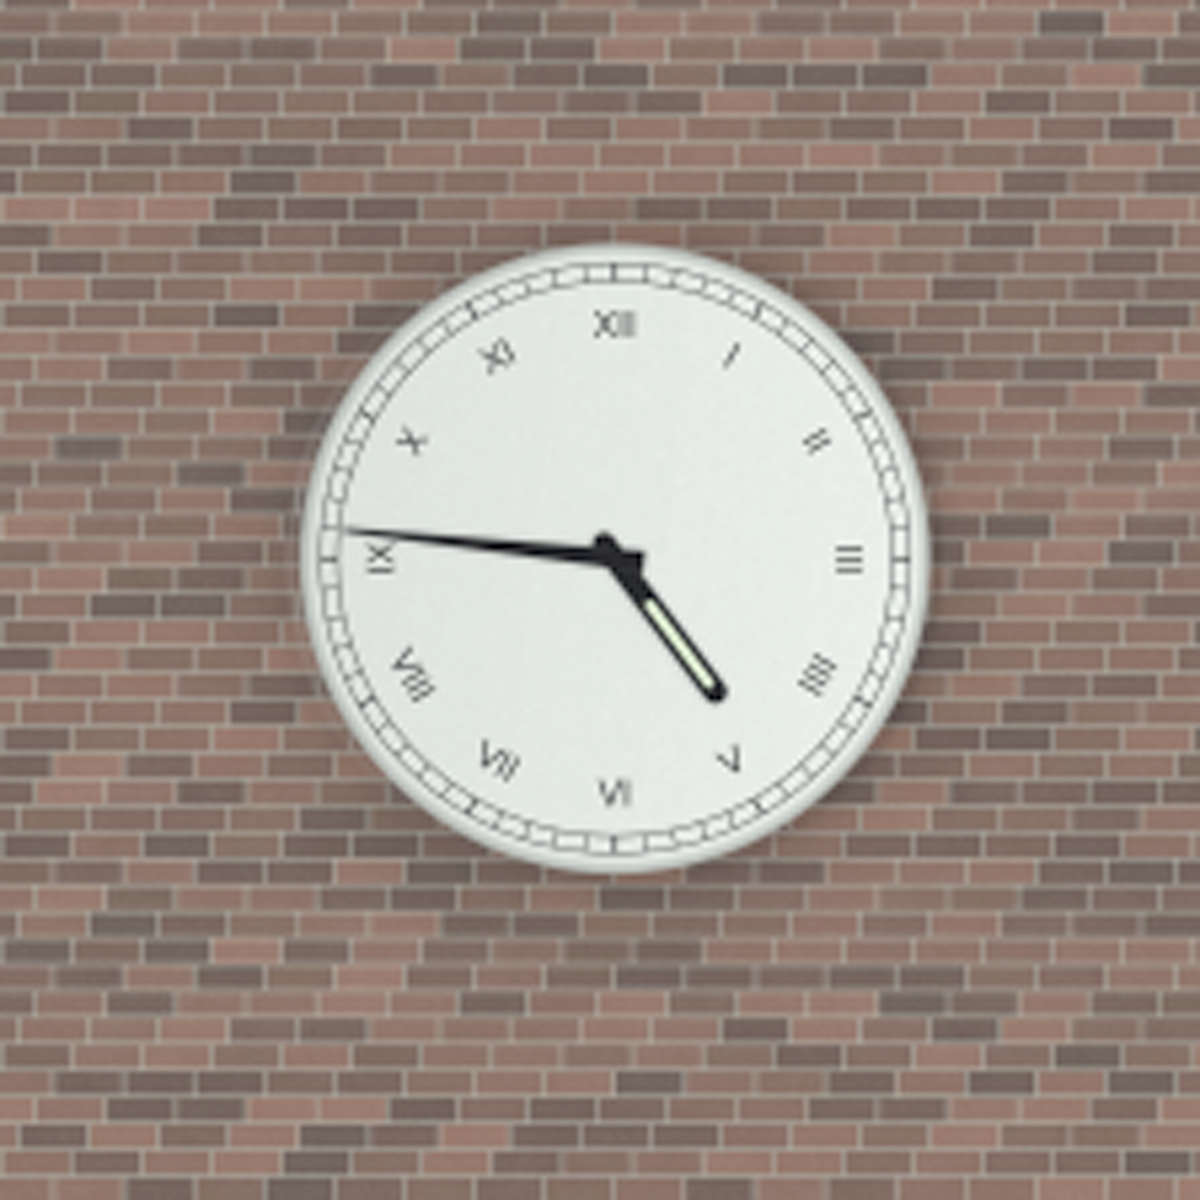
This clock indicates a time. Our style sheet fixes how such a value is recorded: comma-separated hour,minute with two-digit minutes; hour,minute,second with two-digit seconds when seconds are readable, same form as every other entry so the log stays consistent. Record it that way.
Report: 4,46
